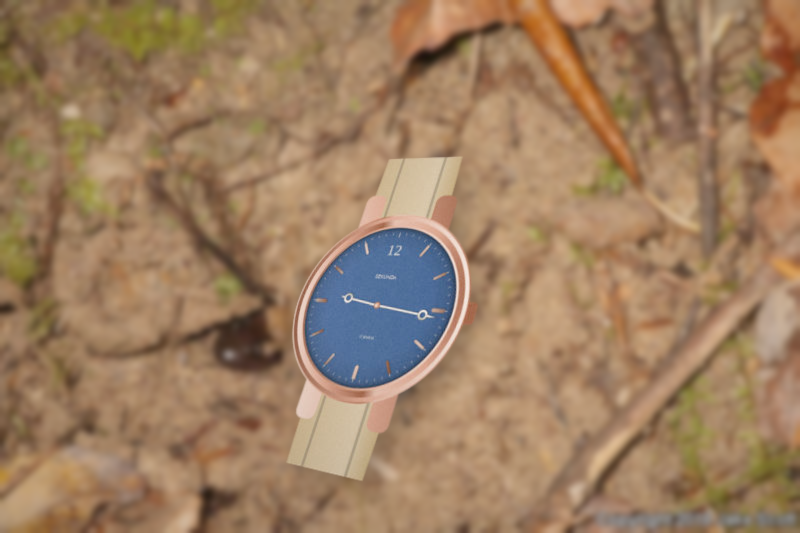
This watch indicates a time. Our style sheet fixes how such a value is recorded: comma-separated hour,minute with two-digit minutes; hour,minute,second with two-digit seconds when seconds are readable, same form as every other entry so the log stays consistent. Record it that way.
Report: 9,16
